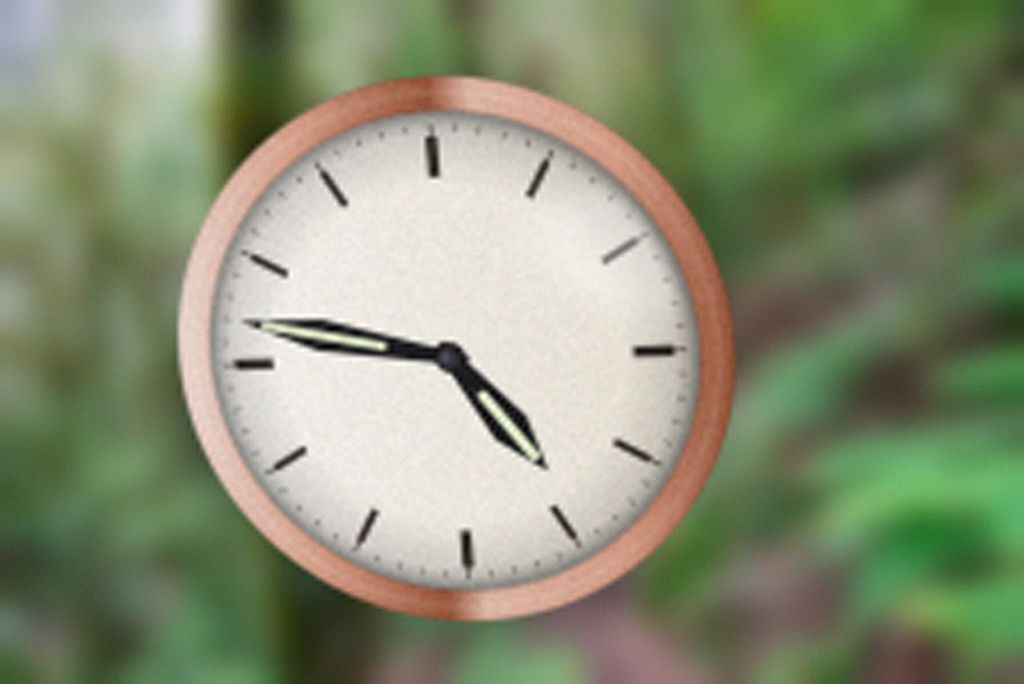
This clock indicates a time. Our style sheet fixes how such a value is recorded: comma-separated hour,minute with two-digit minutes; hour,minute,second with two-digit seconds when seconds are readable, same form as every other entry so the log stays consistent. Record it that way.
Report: 4,47
